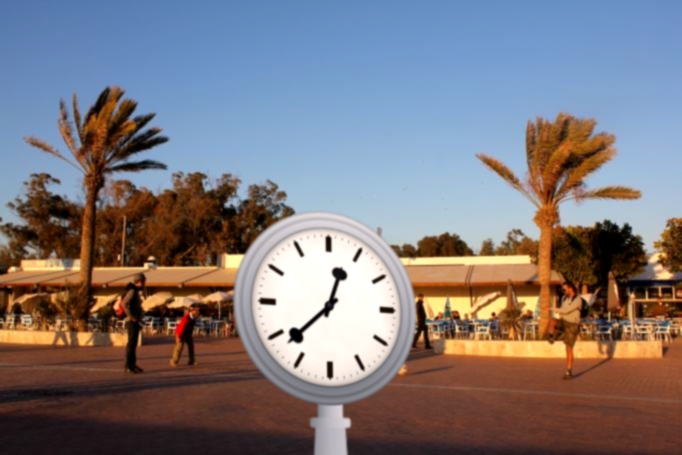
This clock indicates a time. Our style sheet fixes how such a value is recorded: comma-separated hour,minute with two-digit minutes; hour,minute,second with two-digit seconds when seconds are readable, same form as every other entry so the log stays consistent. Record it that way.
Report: 12,38
